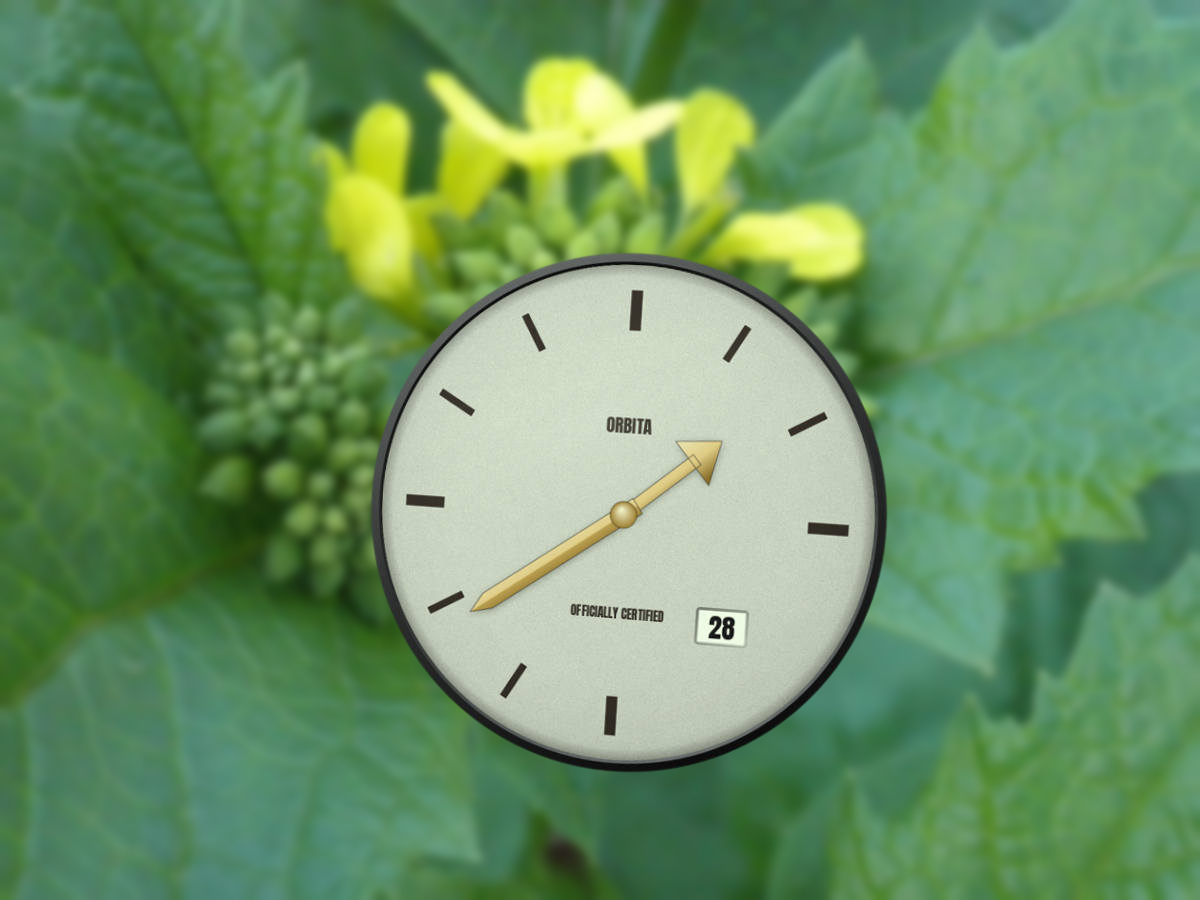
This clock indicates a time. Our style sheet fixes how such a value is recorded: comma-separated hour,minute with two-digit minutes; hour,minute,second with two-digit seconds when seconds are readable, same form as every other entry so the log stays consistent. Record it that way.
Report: 1,39
